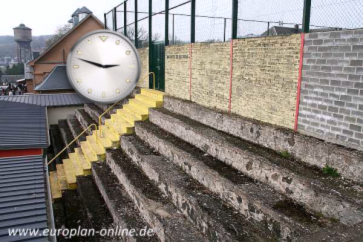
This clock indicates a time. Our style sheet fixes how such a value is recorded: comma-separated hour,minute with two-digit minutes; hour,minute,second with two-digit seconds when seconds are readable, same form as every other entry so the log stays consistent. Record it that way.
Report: 2,48
